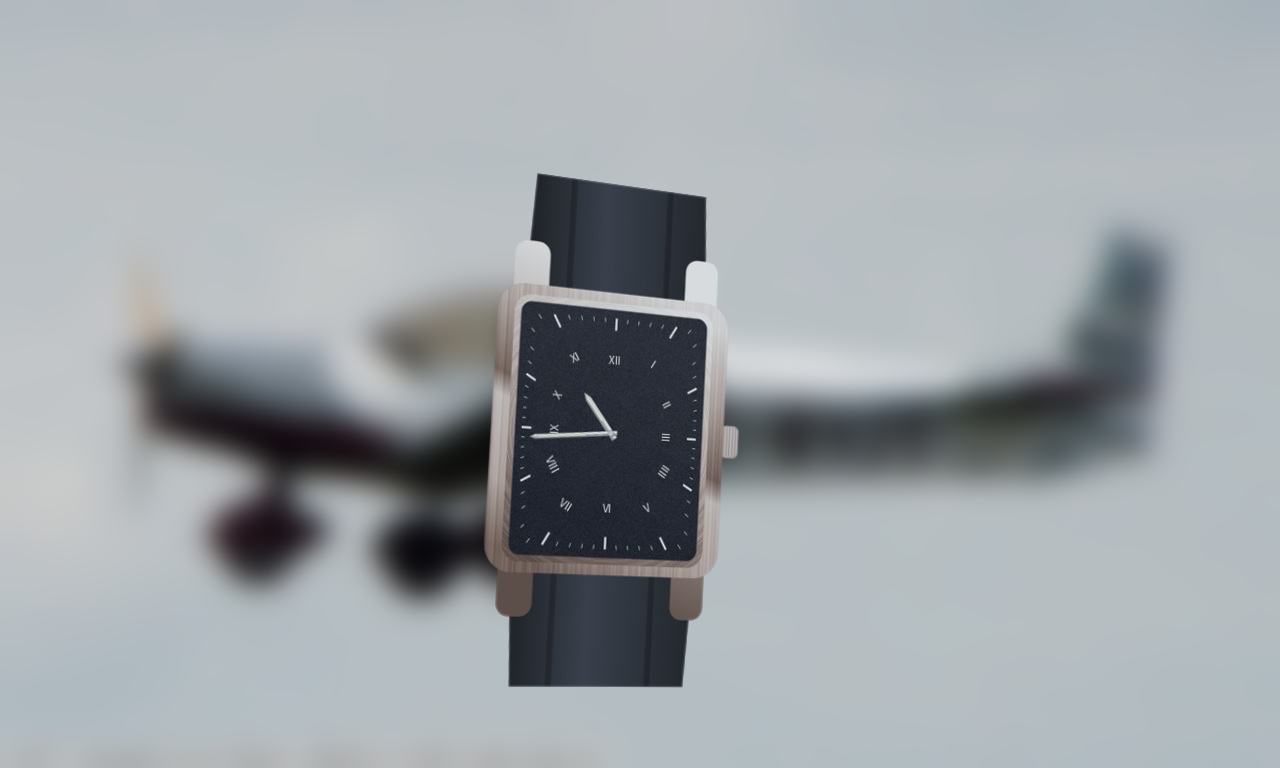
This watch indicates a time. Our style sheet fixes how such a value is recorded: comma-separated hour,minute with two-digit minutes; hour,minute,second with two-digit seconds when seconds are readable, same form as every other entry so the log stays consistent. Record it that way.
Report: 10,44
